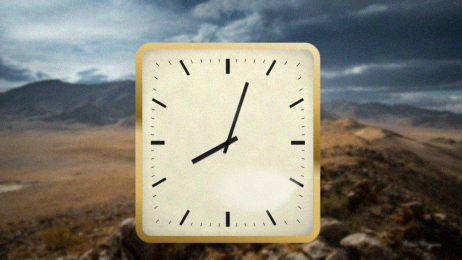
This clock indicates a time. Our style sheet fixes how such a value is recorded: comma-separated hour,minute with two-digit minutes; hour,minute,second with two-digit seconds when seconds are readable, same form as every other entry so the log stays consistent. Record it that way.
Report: 8,03
